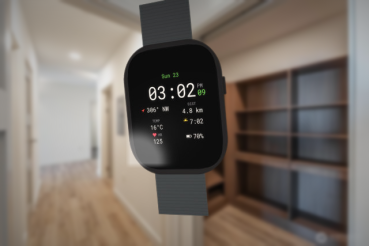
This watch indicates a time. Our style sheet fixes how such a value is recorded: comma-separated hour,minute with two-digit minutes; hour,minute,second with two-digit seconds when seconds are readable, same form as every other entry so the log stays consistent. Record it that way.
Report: 3,02
